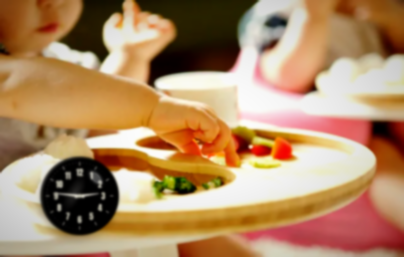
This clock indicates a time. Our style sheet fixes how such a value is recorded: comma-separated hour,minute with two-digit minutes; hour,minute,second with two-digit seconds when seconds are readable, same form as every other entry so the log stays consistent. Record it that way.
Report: 2,46
